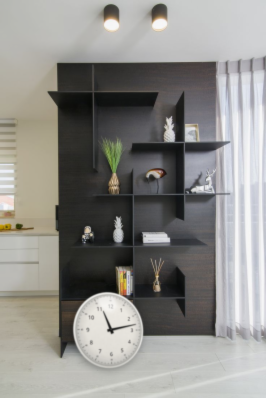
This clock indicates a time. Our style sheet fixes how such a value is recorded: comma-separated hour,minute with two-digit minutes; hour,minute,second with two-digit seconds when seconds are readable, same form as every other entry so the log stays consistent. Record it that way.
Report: 11,13
